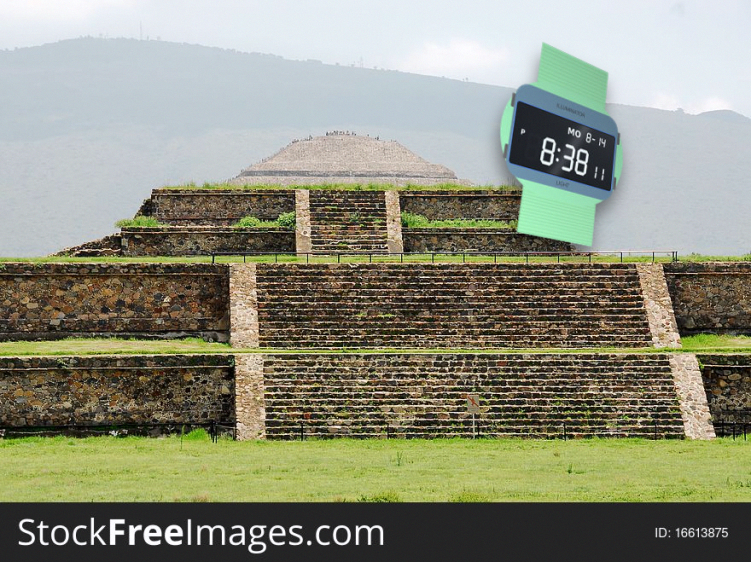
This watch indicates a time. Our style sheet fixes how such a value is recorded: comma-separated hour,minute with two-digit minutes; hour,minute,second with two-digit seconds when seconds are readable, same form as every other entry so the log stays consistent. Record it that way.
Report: 8,38,11
